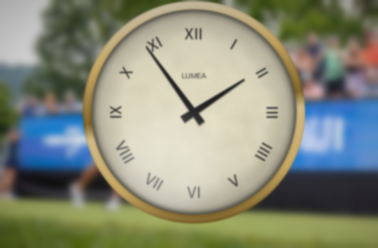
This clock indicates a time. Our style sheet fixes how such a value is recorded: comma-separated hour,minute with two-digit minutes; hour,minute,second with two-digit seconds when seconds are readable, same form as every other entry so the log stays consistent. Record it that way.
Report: 1,54
